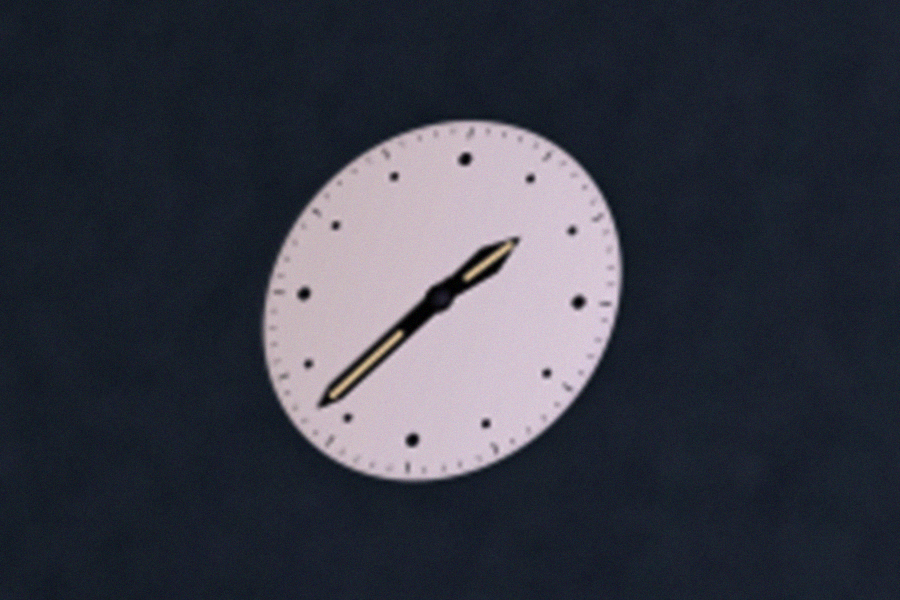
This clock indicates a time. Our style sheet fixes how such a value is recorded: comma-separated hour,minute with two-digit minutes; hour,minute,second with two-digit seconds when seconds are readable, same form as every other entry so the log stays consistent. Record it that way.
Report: 1,37
